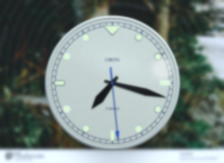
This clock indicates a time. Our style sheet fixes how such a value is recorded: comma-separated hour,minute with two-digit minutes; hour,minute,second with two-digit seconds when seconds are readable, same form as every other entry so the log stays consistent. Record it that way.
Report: 7,17,29
